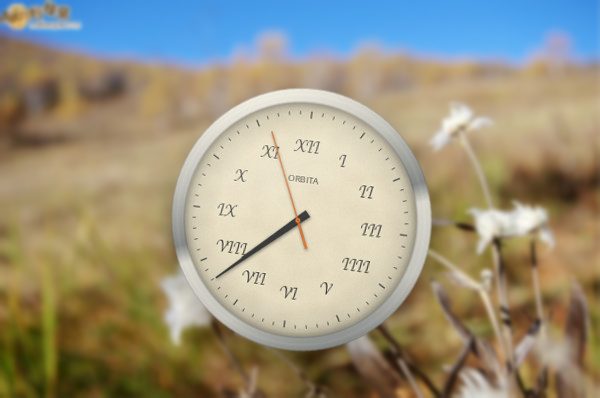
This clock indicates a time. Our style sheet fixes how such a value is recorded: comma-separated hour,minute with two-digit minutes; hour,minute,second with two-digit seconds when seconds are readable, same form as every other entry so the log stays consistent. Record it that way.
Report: 7,37,56
